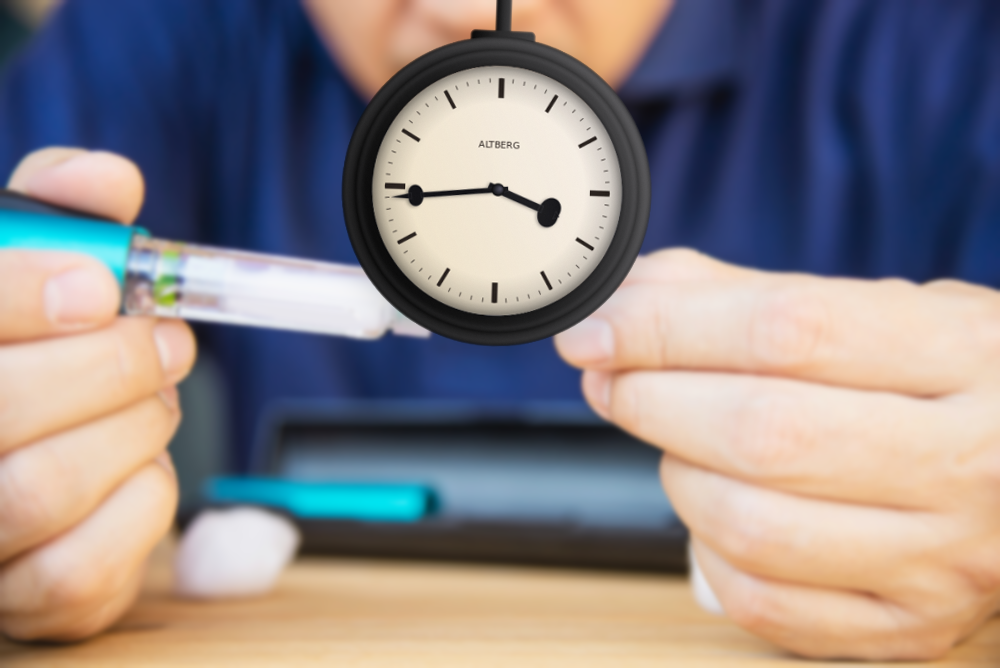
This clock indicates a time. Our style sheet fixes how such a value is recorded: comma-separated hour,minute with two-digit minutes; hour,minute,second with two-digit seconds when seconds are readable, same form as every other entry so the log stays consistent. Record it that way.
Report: 3,44
